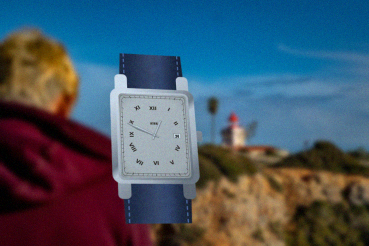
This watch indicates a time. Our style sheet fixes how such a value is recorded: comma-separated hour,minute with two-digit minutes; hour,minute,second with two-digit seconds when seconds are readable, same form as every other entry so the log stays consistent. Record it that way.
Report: 12,49
